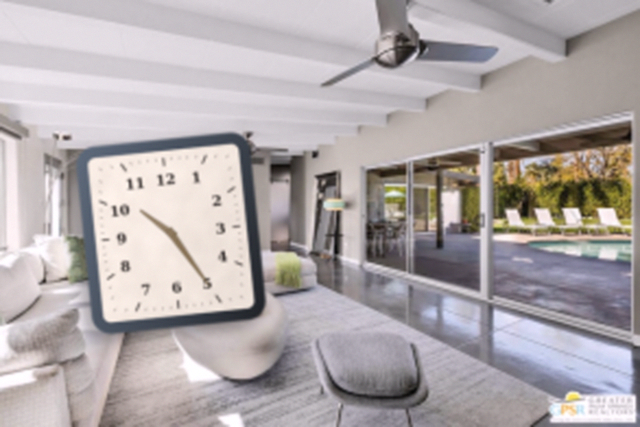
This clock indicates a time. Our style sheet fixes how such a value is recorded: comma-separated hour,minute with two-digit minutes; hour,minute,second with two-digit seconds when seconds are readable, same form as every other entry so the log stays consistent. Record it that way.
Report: 10,25
